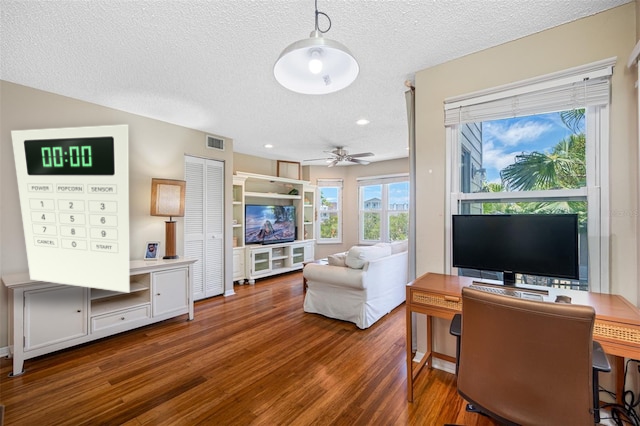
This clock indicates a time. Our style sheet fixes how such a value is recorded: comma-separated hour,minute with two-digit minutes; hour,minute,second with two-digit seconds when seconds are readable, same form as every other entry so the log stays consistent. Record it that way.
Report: 0,00
